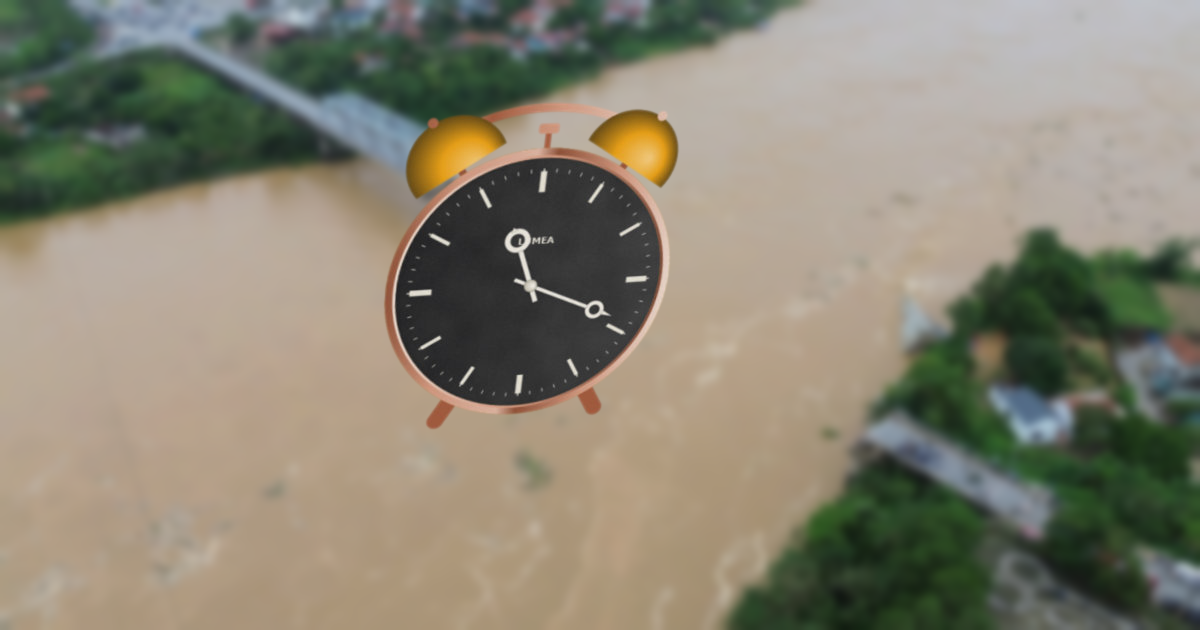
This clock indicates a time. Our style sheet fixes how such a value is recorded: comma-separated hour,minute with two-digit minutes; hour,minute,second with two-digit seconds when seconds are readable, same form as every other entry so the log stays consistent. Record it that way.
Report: 11,19
